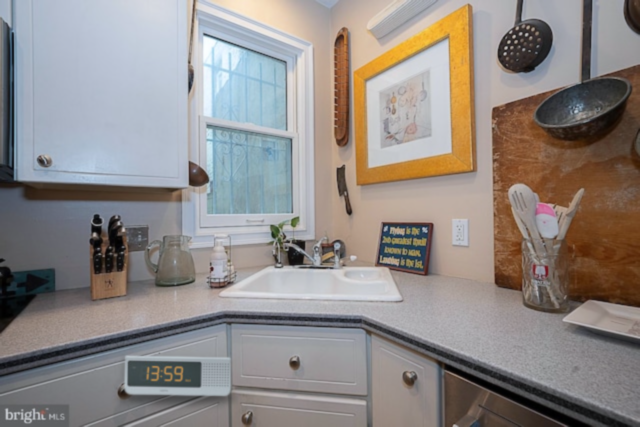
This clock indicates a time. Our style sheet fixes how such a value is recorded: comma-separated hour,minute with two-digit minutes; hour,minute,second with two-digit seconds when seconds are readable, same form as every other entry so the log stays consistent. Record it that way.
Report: 13,59
